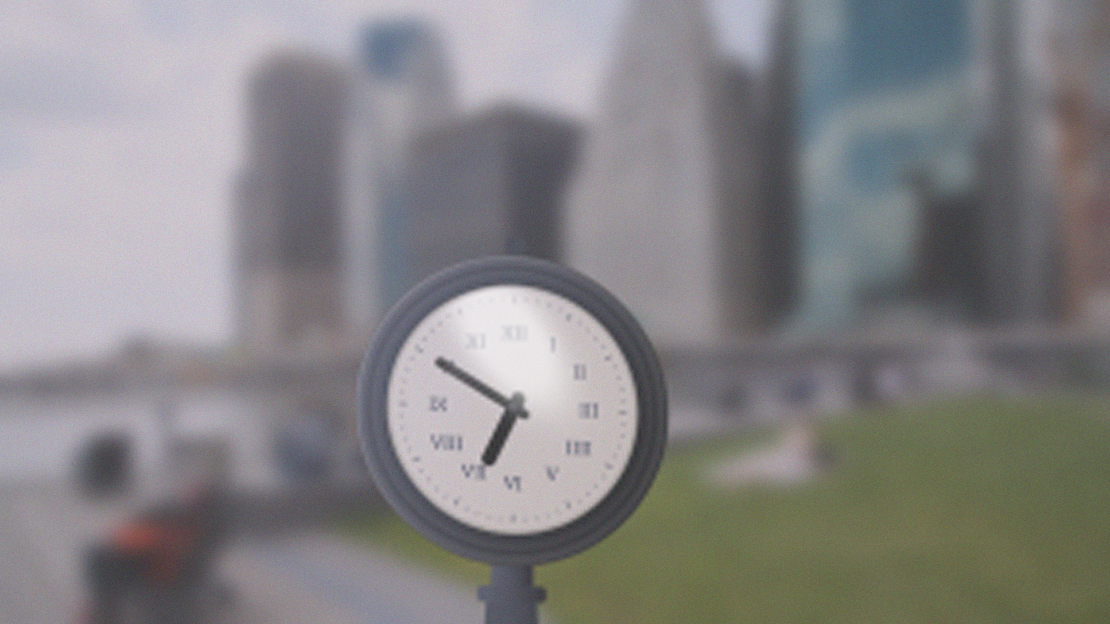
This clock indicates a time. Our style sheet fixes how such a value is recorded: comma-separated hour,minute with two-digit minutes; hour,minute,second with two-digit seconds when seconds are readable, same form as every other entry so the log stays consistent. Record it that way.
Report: 6,50
